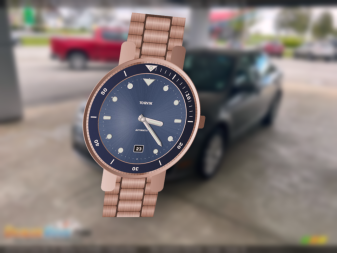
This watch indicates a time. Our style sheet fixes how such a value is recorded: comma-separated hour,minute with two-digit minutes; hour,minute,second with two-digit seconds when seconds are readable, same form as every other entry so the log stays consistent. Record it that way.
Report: 3,23
